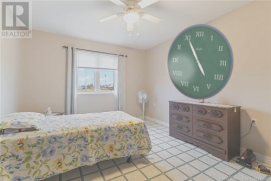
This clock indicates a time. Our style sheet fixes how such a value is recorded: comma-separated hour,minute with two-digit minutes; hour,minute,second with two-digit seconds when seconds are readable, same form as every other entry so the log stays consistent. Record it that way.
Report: 4,55
